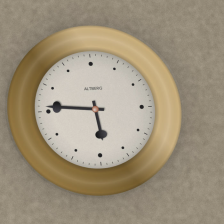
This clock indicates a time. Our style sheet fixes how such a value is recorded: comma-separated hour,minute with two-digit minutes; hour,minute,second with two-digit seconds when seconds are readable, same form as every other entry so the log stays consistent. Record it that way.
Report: 5,46
